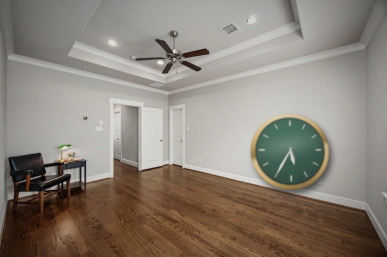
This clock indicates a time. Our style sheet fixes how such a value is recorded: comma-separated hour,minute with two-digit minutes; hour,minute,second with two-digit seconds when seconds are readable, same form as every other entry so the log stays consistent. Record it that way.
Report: 5,35
